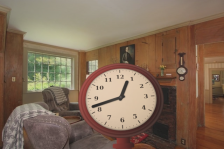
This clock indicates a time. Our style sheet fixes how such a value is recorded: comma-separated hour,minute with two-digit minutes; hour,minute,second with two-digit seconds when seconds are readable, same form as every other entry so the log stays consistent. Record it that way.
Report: 12,42
